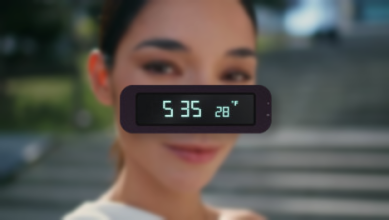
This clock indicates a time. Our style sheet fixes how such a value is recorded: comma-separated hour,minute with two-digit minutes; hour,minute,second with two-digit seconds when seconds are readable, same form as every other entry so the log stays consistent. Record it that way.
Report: 5,35
